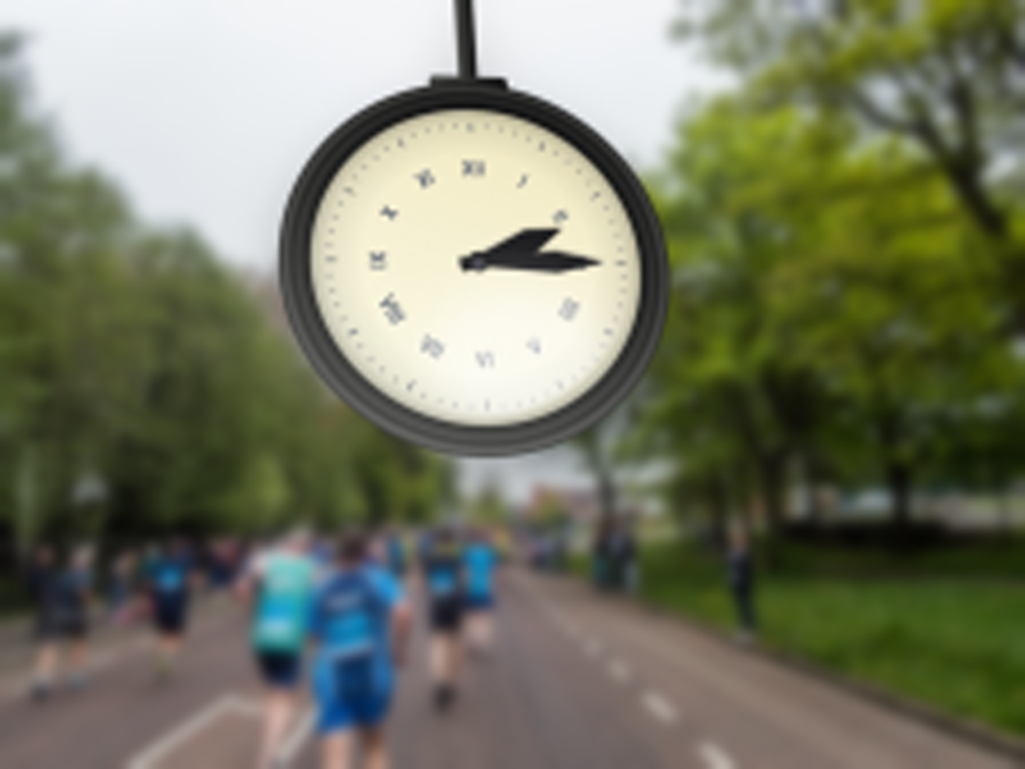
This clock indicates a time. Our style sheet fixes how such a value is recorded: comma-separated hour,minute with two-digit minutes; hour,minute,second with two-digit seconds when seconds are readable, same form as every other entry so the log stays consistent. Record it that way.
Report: 2,15
